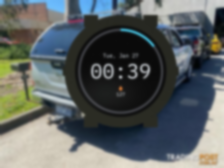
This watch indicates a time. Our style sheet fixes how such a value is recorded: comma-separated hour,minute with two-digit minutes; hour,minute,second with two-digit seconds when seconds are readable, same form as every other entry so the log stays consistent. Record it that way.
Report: 0,39
